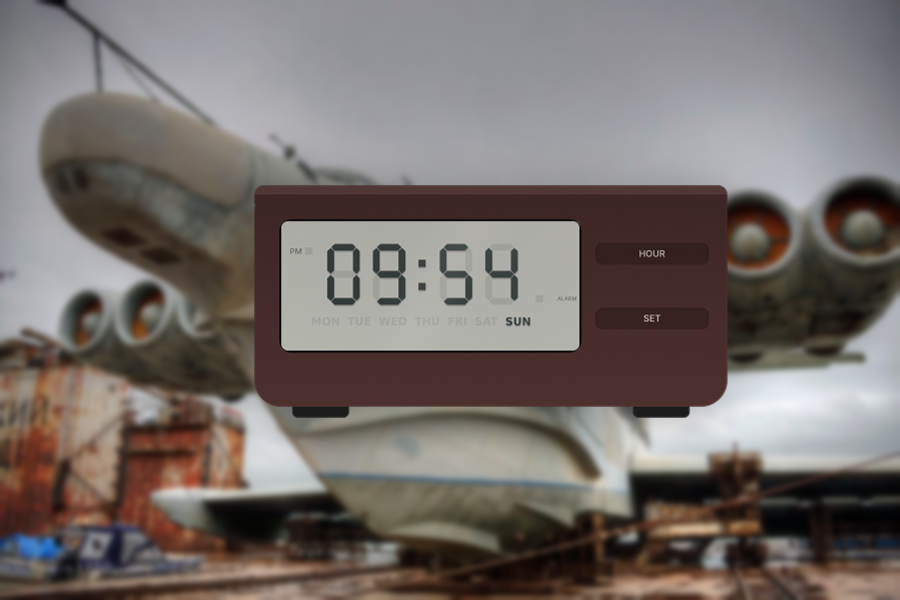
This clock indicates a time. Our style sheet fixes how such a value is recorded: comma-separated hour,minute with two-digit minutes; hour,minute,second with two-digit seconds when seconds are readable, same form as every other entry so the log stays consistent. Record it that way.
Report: 9,54
